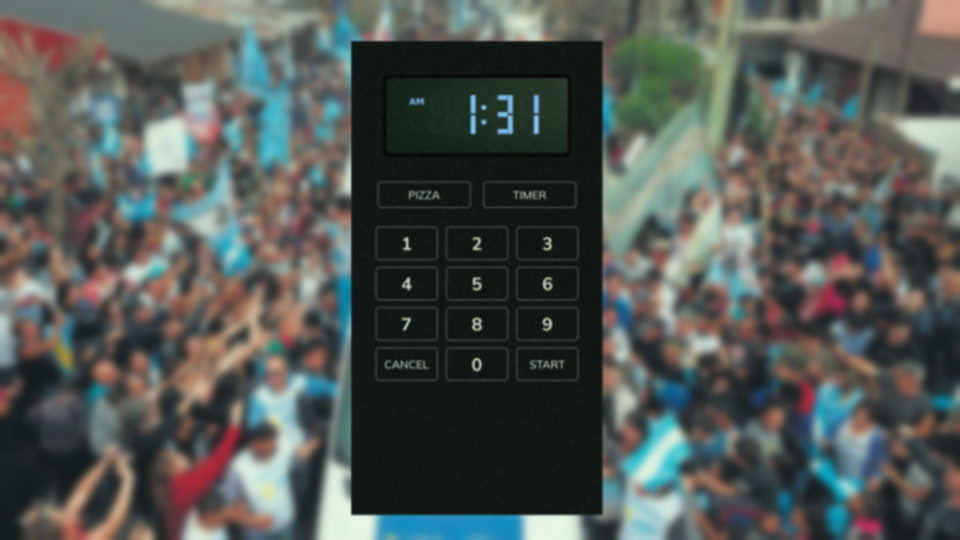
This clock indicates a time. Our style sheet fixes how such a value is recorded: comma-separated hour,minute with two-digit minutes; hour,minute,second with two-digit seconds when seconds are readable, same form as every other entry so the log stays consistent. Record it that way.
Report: 1,31
